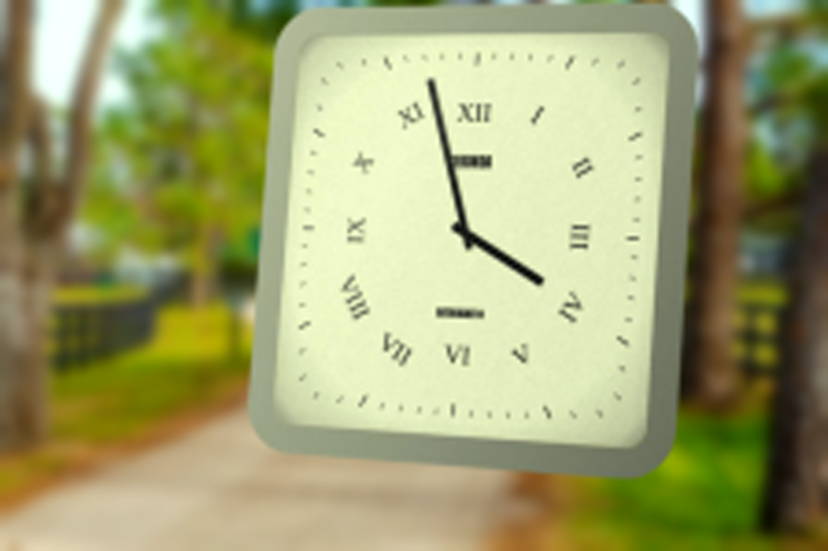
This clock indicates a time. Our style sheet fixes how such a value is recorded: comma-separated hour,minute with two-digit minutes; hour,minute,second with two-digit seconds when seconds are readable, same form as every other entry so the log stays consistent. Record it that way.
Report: 3,57
